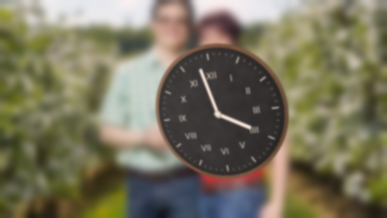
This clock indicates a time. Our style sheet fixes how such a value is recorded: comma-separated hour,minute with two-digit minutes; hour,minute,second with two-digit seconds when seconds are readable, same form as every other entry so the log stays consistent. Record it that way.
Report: 3,58
